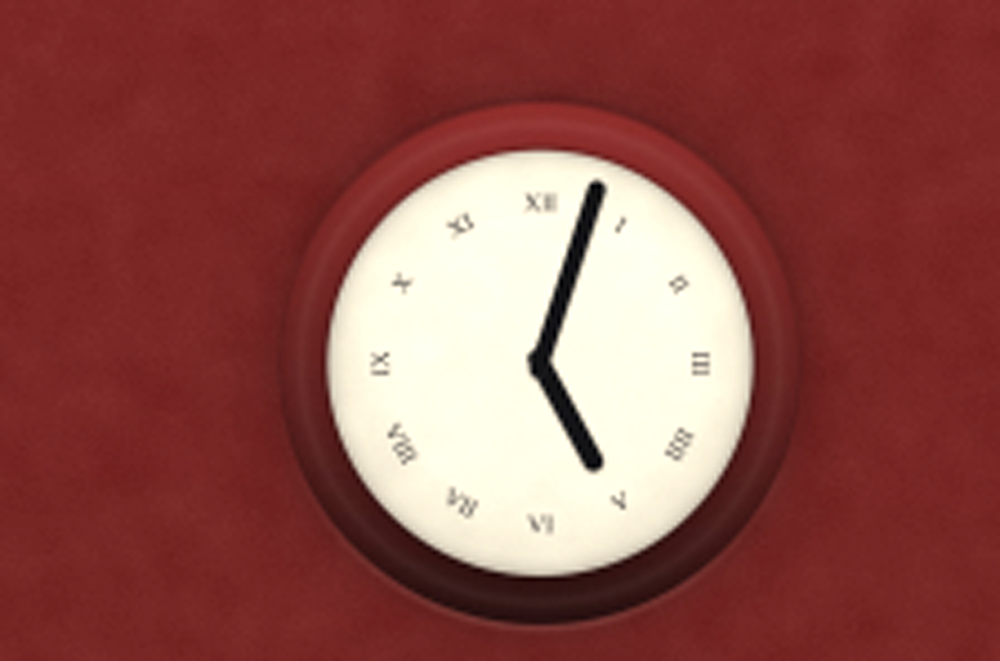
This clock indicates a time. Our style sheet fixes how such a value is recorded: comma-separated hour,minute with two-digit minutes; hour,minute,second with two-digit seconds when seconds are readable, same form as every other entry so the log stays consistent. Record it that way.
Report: 5,03
